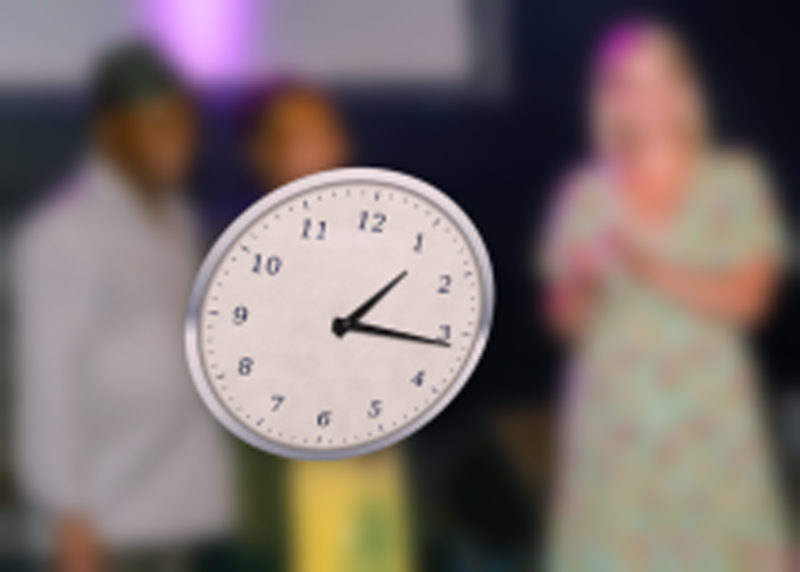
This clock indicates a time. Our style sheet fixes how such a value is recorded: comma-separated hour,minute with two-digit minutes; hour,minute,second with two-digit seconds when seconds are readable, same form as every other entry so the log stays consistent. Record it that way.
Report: 1,16
